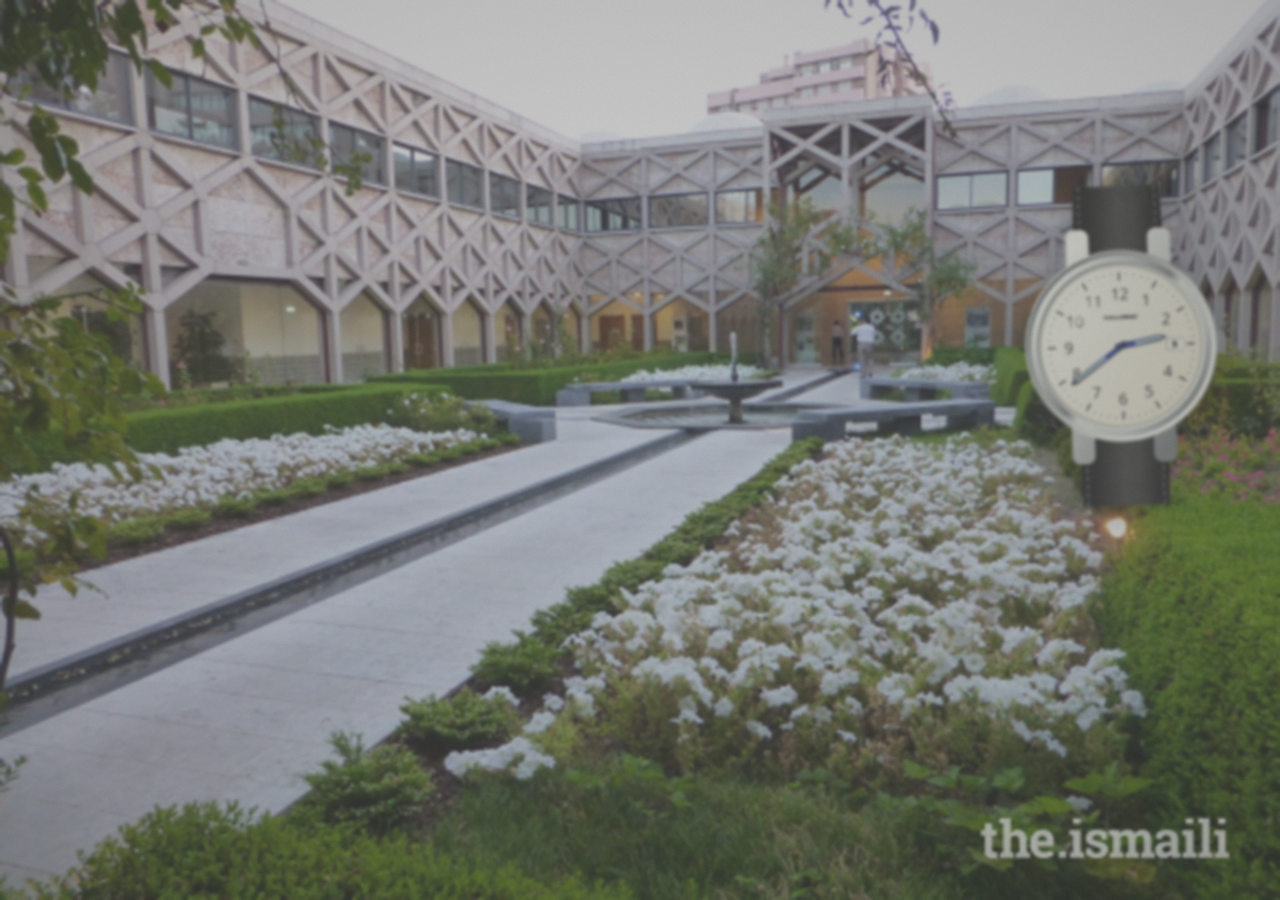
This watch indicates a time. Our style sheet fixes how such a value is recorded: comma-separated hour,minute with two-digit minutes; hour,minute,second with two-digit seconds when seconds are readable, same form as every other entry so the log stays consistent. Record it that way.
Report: 2,39
